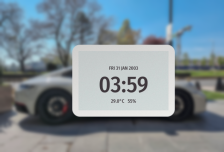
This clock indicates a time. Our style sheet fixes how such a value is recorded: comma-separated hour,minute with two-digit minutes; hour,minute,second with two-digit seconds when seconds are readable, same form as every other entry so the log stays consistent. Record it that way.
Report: 3,59
